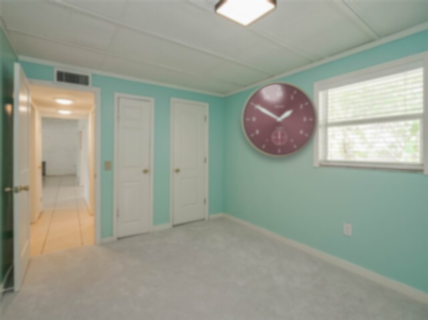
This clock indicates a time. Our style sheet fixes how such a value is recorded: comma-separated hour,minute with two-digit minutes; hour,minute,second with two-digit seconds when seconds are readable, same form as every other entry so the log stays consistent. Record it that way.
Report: 1,50
